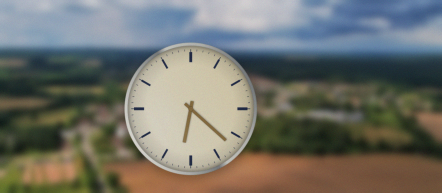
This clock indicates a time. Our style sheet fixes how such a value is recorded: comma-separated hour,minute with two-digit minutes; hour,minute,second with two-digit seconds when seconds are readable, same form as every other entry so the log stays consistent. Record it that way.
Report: 6,22
